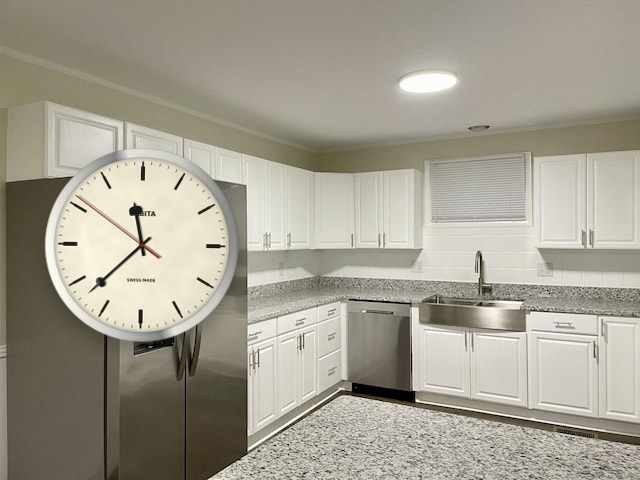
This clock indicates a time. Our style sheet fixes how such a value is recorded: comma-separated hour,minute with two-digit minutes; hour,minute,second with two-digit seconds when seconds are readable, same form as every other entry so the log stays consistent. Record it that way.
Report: 11,37,51
